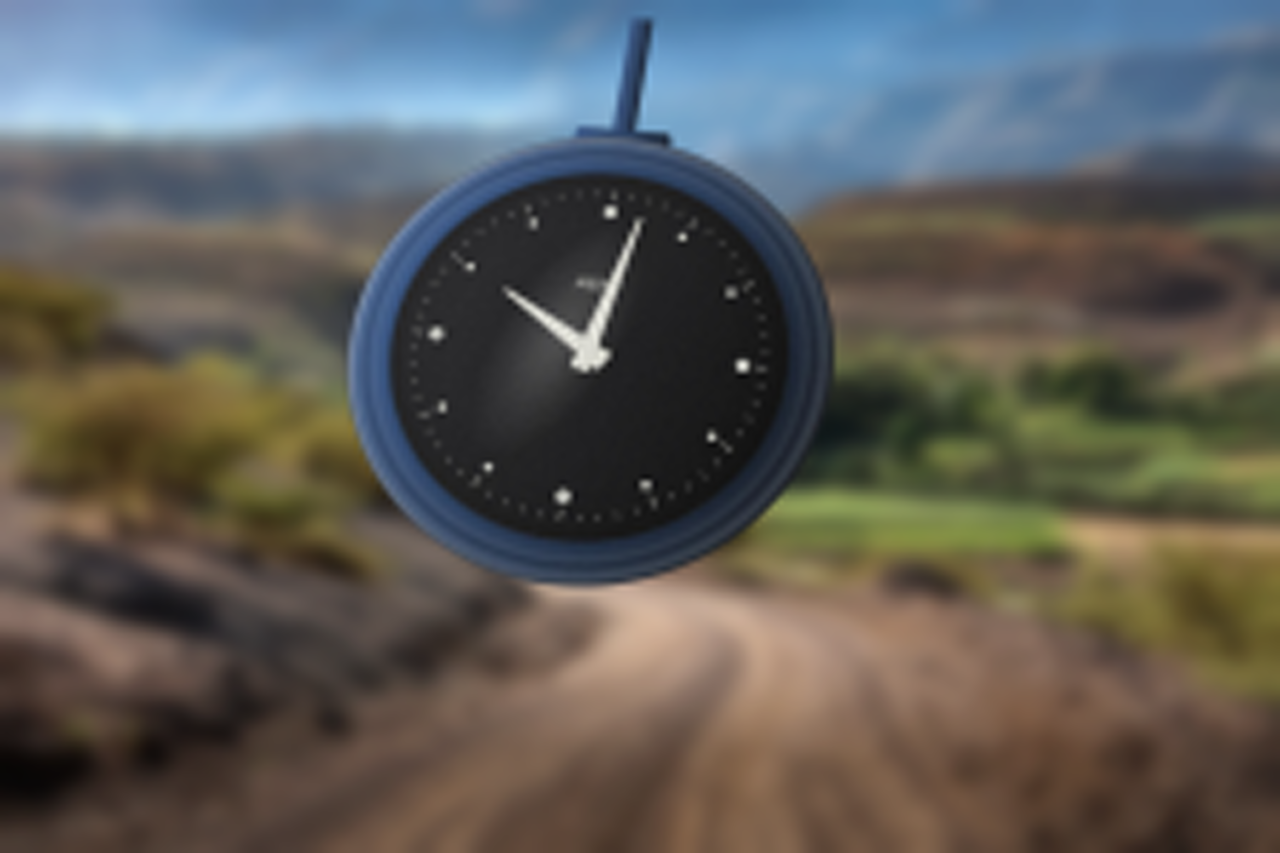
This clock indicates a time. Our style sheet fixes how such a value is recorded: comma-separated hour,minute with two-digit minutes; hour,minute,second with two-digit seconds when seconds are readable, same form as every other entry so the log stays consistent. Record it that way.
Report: 10,02
